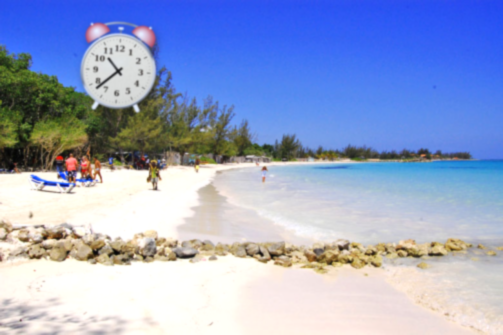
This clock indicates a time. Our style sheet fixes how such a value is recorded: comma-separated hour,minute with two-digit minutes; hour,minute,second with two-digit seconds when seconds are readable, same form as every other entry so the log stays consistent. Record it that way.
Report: 10,38
